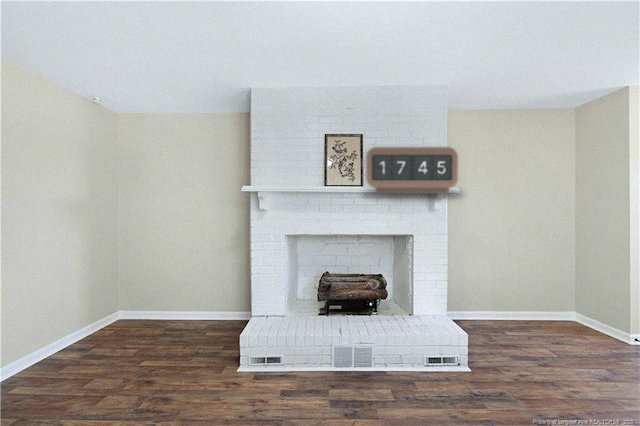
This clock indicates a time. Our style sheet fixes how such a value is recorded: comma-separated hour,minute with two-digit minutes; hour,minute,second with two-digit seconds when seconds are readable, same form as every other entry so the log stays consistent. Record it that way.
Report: 17,45
